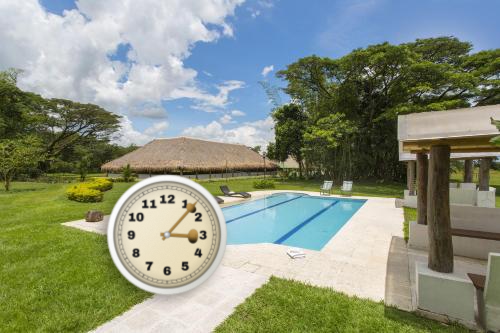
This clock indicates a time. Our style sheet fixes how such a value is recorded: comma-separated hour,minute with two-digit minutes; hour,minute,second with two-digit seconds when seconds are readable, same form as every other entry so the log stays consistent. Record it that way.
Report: 3,07
